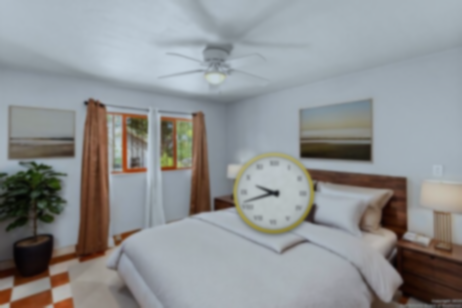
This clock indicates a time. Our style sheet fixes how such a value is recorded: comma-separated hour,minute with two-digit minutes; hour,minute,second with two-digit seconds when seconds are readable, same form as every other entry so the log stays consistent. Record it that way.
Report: 9,42
